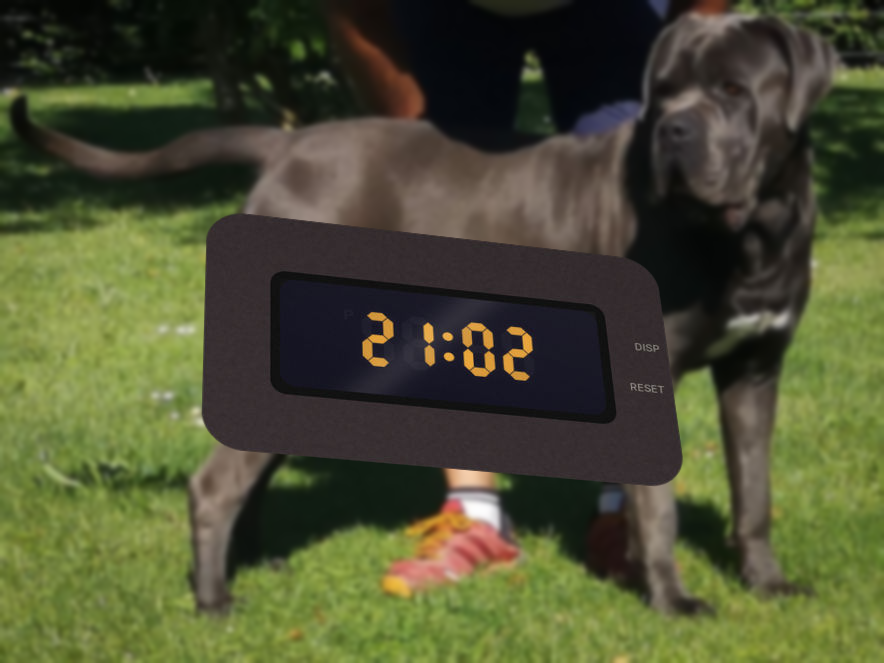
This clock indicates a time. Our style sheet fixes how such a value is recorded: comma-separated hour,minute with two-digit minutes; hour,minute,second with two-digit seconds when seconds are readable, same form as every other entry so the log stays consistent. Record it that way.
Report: 21,02
